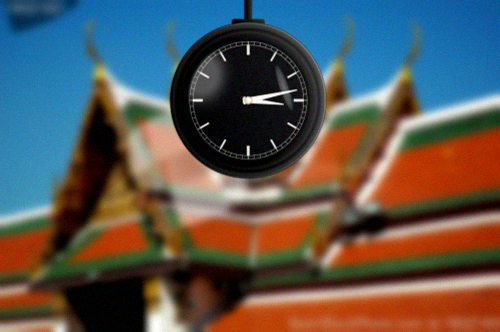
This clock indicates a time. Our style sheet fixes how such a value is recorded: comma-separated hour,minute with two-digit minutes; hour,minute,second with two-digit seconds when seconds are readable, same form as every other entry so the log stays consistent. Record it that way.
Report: 3,13
